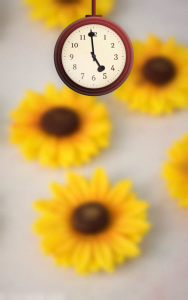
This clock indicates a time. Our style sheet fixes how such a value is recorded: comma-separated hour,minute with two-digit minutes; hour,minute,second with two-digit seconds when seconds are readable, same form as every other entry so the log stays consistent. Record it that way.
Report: 4,59
